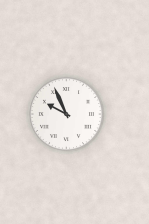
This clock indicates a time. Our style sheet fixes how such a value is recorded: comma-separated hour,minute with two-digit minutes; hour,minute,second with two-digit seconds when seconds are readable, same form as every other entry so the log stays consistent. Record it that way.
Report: 9,56
